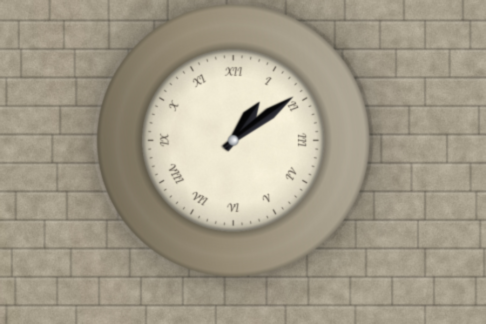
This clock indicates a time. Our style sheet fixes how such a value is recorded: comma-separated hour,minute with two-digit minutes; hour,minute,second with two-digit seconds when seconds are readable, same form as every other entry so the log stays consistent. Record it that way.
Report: 1,09
